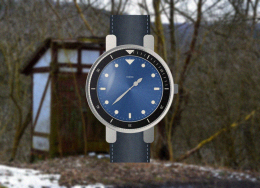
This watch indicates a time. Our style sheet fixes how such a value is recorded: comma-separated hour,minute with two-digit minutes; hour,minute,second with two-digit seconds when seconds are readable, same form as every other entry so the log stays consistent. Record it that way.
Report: 1,38
